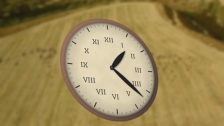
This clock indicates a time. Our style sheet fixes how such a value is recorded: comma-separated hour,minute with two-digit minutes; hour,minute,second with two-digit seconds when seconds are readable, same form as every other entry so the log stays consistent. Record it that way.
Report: 1,22
